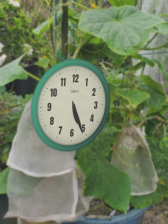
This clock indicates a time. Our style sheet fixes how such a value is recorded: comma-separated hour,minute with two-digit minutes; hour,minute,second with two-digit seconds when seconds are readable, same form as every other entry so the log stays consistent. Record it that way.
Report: 5,26
